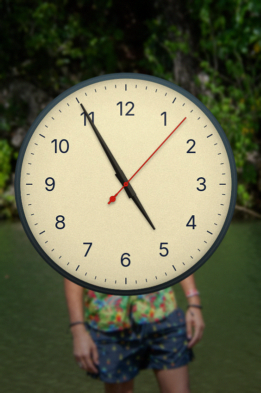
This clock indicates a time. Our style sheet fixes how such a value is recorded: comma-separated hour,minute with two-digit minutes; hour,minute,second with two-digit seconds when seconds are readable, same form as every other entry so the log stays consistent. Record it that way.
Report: 4,55,07
